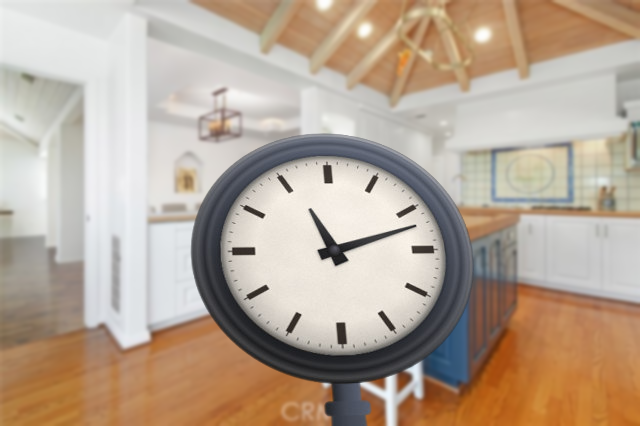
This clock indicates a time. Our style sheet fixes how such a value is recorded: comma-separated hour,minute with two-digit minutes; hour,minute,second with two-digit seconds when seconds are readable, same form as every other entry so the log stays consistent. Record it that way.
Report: 11,12
